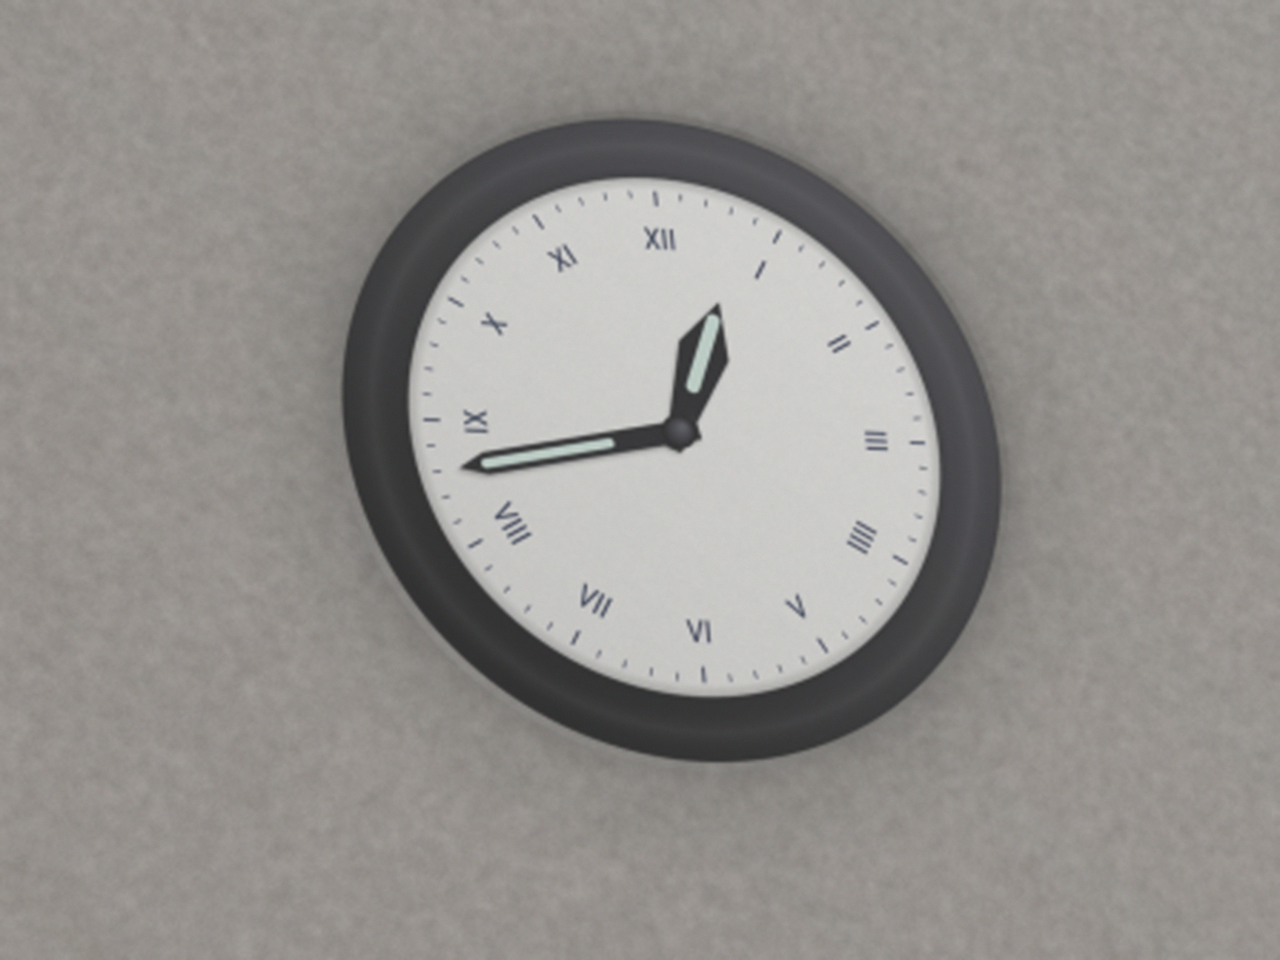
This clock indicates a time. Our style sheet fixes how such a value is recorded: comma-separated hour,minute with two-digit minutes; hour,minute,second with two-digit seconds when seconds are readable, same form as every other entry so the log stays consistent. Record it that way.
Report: 12,43
